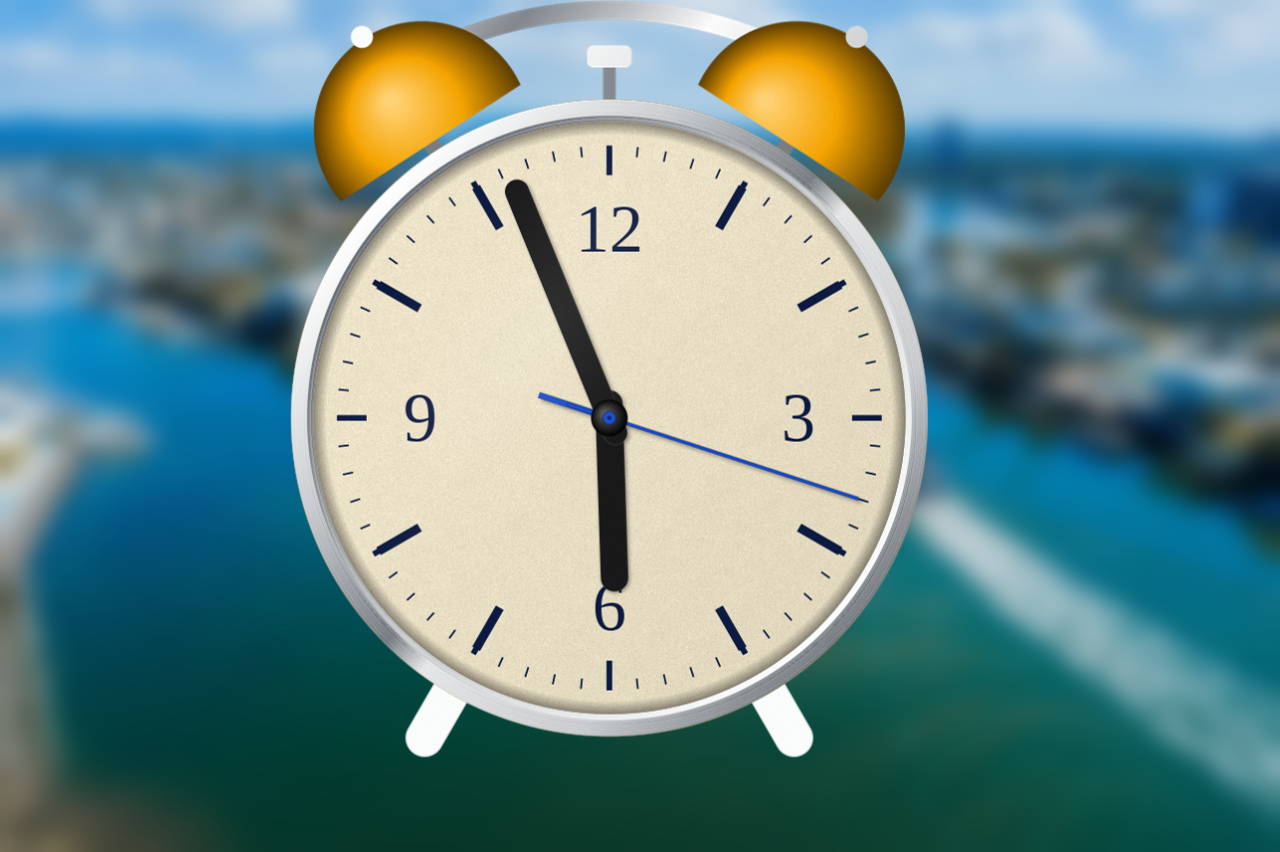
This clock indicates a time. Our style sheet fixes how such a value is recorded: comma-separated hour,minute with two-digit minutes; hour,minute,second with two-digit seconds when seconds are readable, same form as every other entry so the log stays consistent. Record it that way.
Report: 5,56,18
